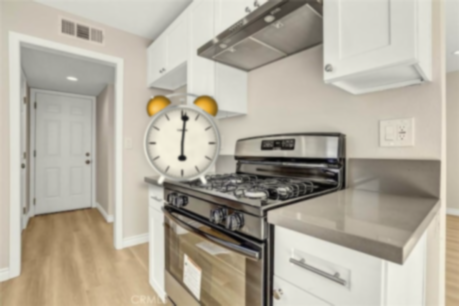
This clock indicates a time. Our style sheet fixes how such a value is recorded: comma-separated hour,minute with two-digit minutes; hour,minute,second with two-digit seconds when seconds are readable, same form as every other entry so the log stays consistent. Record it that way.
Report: 6,01
